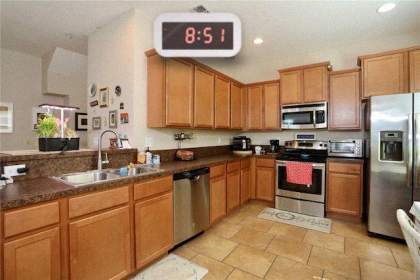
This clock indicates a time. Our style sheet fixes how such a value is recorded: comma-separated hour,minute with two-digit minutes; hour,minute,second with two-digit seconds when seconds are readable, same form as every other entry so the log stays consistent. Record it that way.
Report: 8,51
